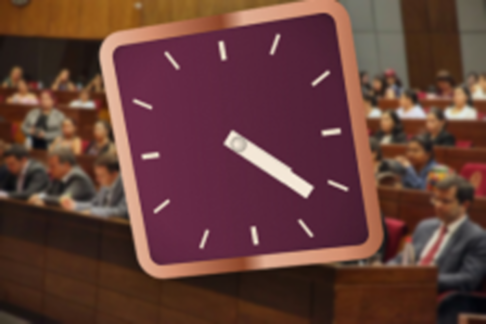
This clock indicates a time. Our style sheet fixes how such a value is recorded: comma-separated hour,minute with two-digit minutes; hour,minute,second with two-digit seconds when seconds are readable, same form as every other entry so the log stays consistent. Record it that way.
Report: 4,22
